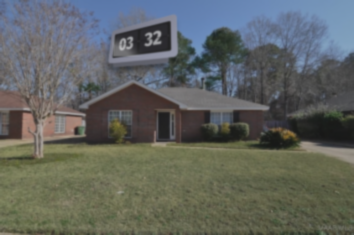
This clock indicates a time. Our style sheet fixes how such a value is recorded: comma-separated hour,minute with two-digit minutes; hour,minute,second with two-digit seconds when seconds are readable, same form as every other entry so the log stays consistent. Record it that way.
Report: 3,32
